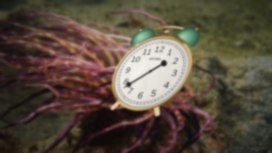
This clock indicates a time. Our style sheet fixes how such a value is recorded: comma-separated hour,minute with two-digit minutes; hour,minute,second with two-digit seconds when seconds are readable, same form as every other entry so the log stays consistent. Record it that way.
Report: 1,38
